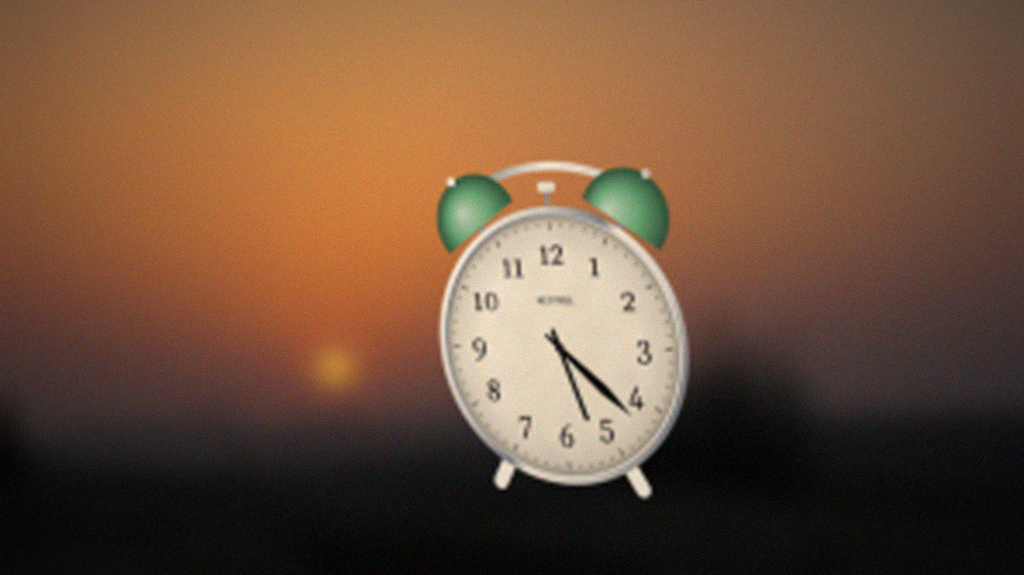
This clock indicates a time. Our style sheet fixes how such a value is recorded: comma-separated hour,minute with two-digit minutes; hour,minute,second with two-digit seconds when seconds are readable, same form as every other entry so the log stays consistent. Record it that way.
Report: 5,22
